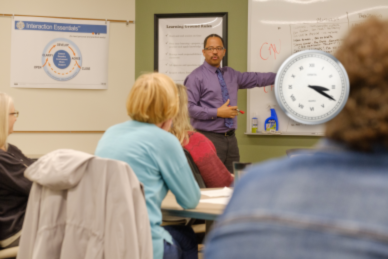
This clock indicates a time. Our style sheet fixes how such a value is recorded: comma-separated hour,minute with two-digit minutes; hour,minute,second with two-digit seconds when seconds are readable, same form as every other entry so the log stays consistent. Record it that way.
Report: 3,20
